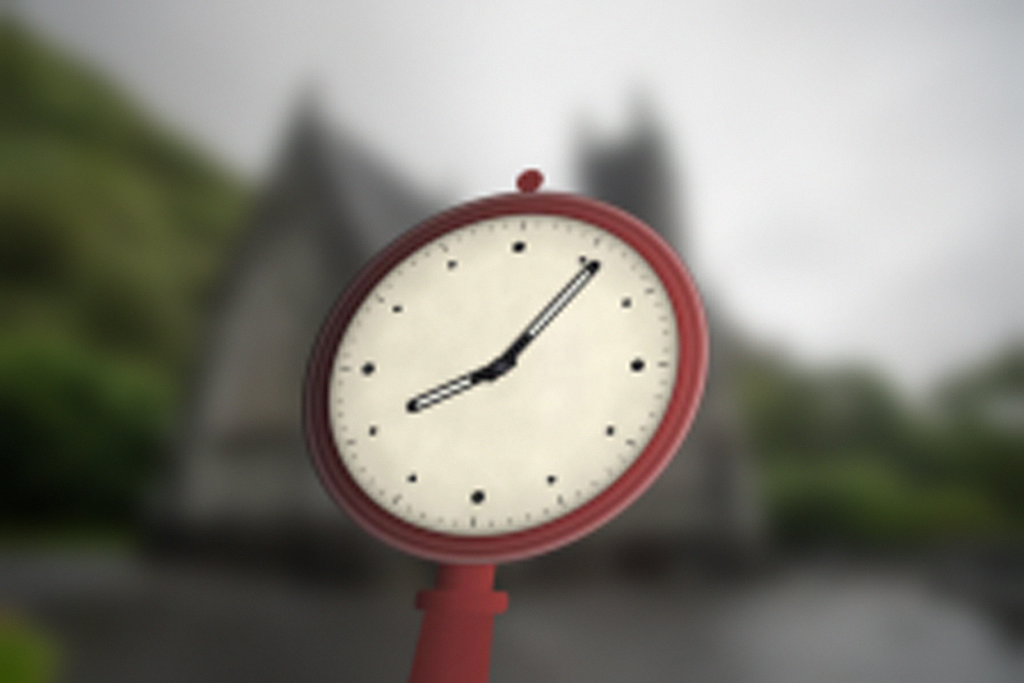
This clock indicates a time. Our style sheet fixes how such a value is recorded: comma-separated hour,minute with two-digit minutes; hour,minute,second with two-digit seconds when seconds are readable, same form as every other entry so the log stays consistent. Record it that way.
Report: 8,06
